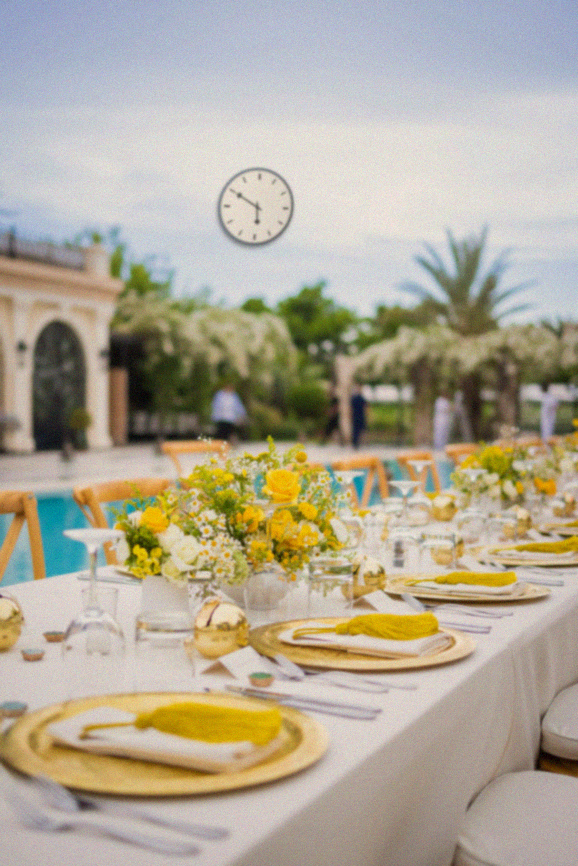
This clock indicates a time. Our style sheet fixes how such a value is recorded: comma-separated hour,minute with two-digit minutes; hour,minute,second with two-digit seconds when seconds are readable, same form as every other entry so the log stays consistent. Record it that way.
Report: 5,50
